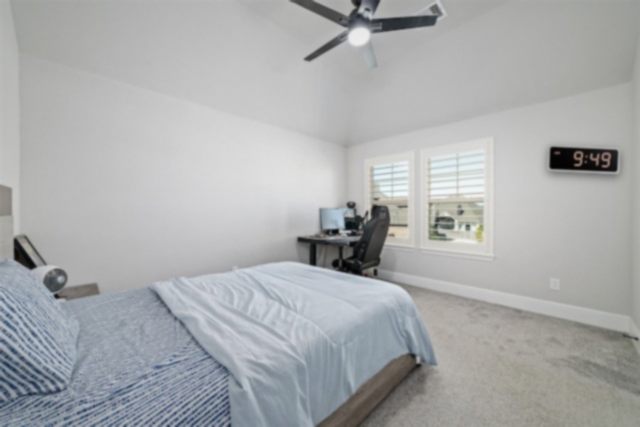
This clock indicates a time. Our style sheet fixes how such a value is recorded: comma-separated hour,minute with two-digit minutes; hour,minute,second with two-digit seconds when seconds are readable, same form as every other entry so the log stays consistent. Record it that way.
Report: 9,49
